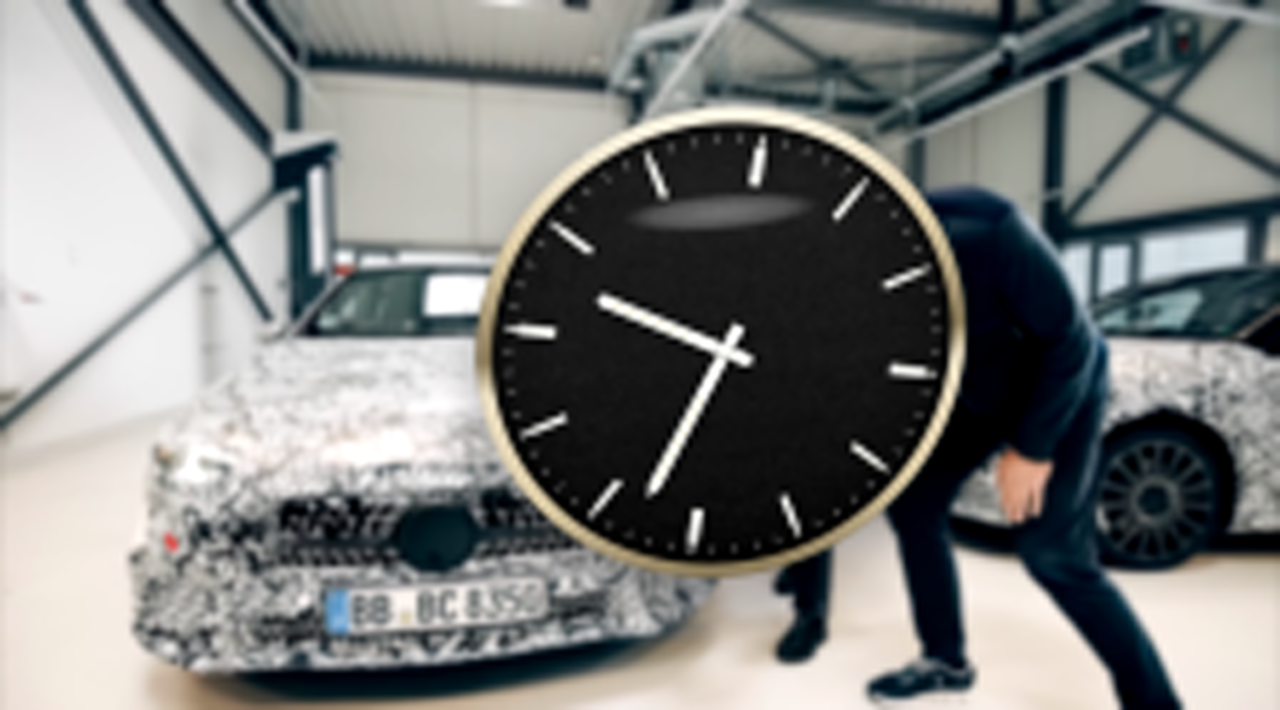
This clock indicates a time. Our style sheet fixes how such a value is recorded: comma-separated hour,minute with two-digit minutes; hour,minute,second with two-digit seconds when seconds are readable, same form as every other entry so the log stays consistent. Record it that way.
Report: 9,33
